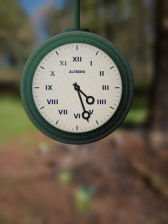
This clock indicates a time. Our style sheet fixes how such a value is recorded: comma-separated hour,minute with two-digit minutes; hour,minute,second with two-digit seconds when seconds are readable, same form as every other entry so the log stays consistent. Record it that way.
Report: 4,27
